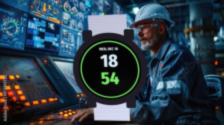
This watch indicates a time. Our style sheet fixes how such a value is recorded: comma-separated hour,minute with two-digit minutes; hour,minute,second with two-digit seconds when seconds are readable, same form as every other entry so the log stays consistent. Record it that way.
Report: 18,54
